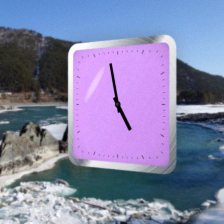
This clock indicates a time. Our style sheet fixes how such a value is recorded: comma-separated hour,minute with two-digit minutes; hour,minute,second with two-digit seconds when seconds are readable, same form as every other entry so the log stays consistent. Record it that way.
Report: 4,58
